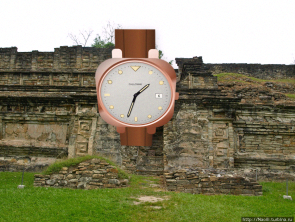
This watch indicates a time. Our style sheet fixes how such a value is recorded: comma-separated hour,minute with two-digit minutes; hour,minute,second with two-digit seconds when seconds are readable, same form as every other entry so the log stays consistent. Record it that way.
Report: 1,33
